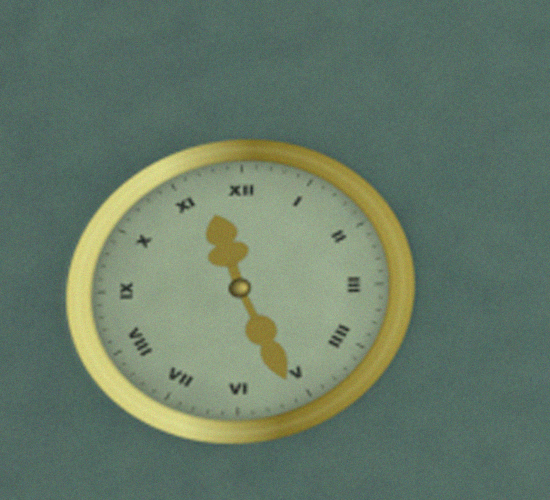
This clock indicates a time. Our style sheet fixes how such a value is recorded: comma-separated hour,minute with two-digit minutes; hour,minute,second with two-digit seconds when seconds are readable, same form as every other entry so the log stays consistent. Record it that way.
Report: 11,26
